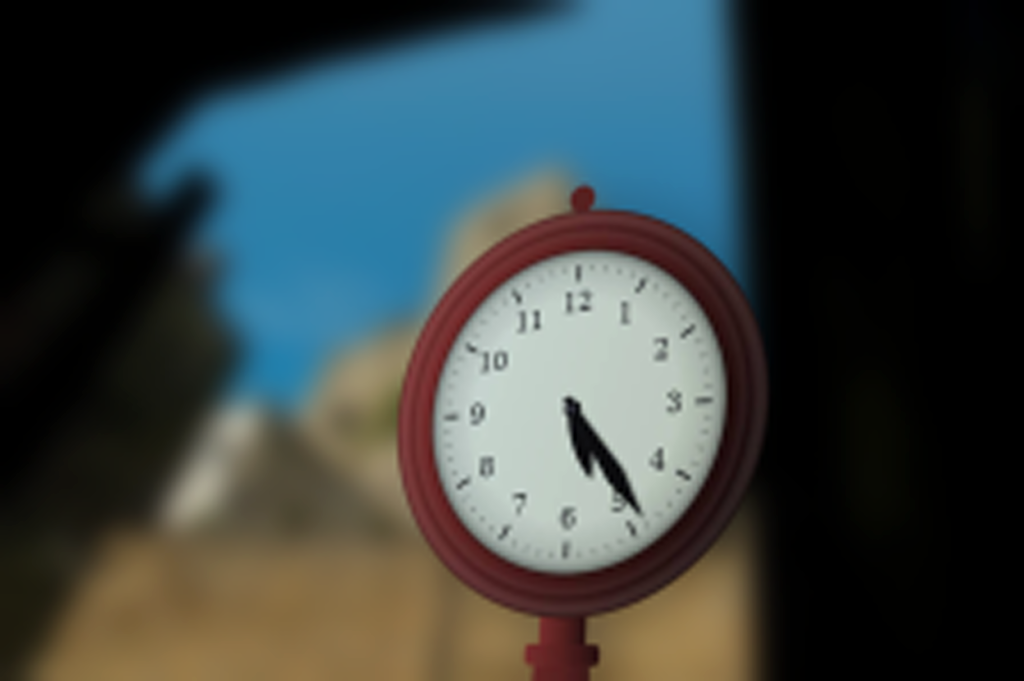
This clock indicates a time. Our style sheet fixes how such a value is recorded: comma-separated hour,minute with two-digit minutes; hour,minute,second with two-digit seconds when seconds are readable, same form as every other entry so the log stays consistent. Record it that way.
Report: 5,24
